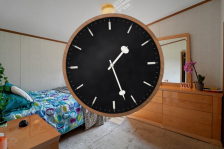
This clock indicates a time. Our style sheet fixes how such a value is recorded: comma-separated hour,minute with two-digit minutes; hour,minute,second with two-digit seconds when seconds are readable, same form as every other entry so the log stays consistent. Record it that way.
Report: 1,27
